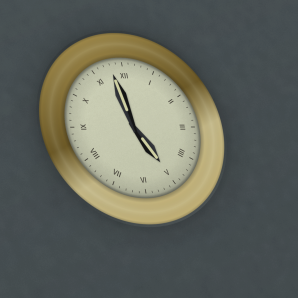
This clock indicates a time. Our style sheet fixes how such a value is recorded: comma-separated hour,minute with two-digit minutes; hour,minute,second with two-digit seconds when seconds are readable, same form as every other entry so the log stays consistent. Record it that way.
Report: 4,58
